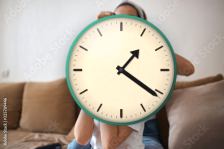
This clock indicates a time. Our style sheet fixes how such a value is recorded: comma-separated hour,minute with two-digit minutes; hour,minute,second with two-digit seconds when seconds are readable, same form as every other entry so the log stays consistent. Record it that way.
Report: 1,21
